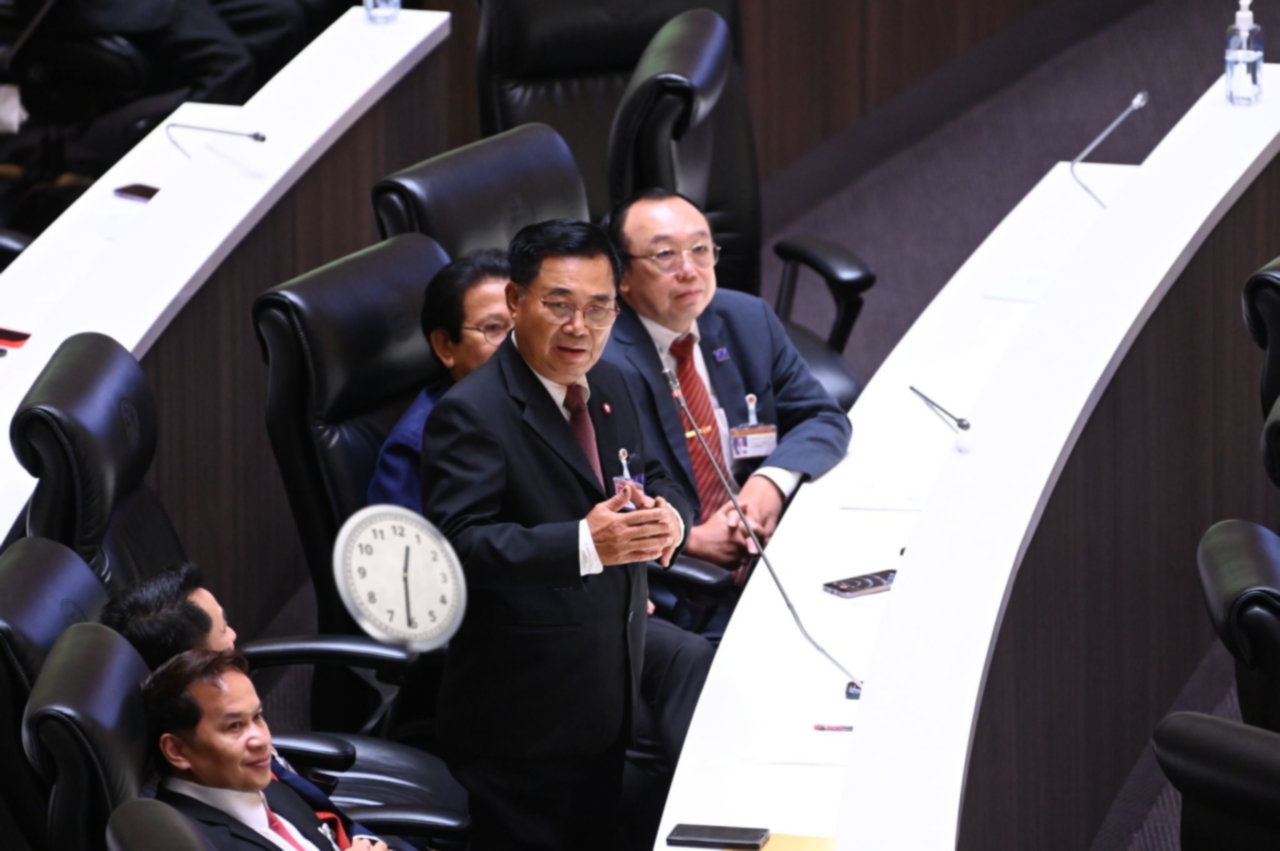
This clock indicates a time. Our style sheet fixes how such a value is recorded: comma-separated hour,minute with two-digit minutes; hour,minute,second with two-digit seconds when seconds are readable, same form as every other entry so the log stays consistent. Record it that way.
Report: 12,31
